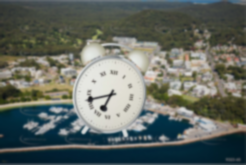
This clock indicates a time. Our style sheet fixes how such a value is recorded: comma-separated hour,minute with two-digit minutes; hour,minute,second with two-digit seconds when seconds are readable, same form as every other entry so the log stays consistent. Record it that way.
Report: 6,42
